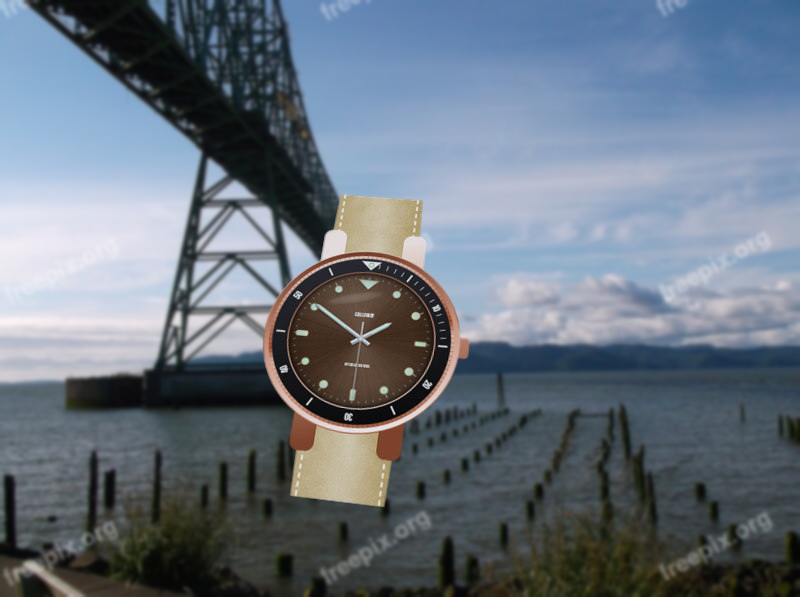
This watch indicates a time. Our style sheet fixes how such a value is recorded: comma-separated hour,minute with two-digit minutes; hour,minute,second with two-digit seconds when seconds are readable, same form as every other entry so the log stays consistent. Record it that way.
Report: 1,50,30
